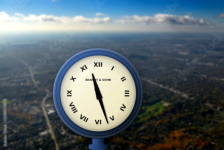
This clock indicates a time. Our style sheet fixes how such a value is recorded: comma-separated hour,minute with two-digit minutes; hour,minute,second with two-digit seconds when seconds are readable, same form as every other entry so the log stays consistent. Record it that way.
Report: 11,27
